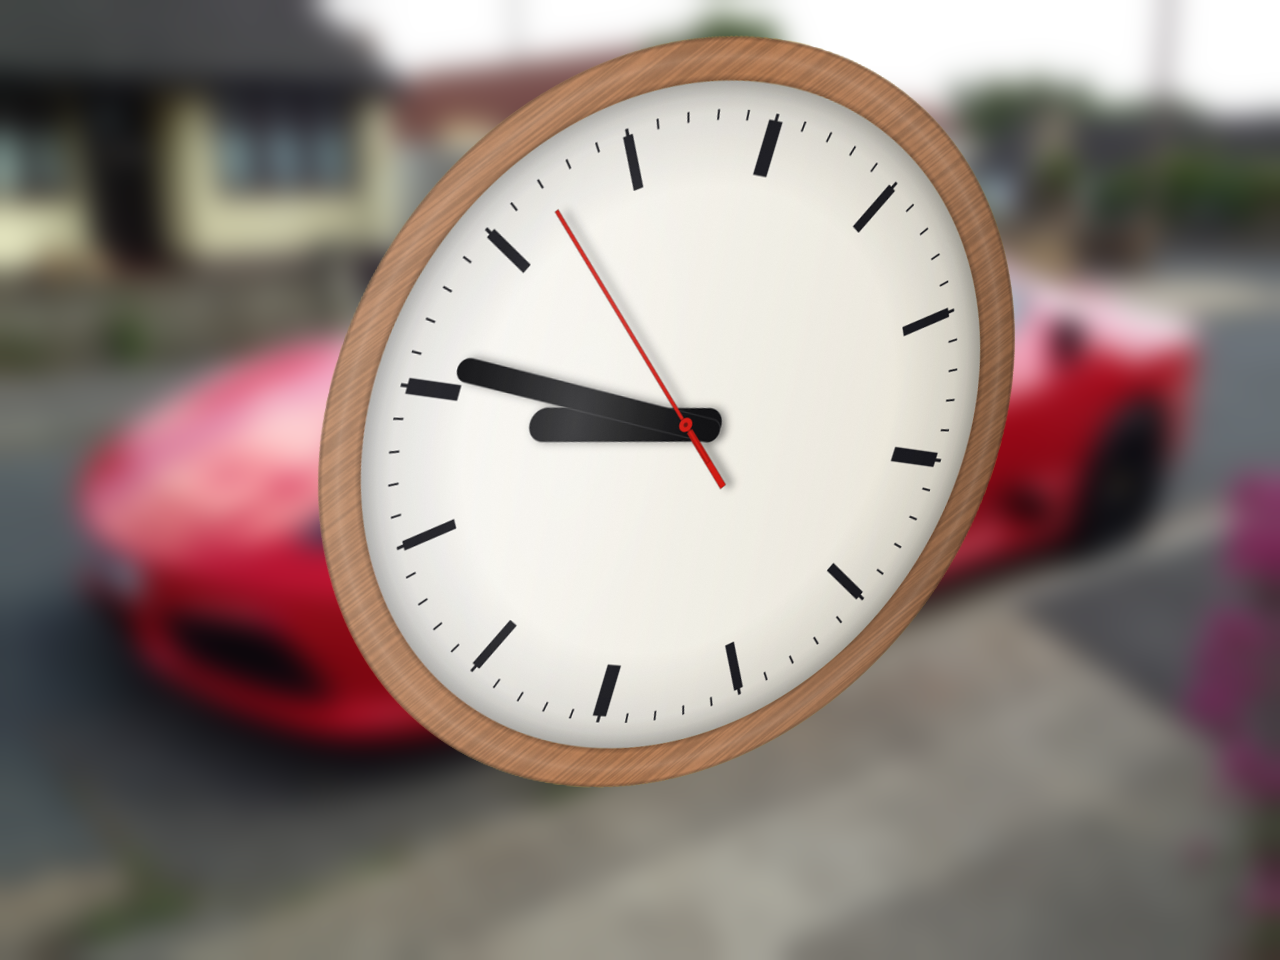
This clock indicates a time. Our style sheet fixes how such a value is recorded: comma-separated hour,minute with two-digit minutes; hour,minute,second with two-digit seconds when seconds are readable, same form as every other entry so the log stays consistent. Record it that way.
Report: 8,45,52
